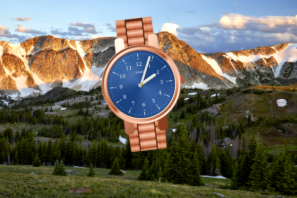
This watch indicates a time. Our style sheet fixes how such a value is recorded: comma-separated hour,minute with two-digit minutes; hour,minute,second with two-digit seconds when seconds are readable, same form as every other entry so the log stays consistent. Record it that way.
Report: 2,04
